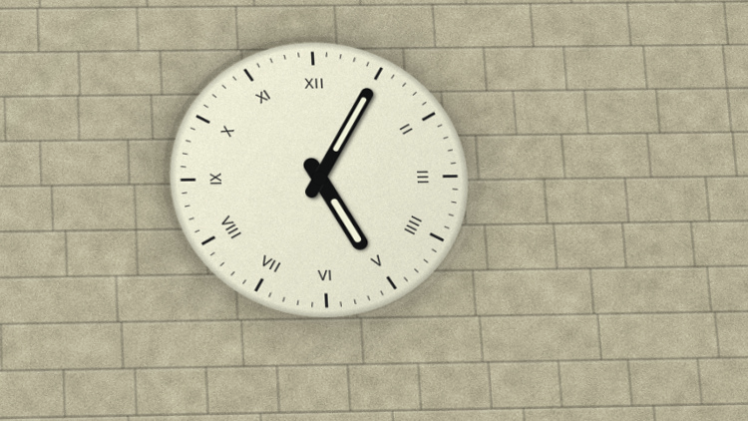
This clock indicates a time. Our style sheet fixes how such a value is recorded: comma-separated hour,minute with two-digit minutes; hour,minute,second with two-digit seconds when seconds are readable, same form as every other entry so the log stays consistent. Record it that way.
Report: 5,05
